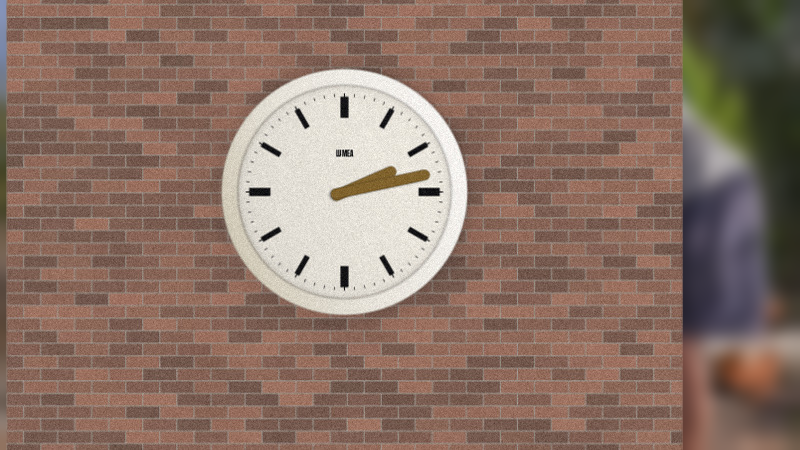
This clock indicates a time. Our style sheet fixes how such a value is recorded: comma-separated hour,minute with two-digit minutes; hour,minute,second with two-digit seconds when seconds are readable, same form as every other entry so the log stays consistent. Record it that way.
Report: 2,13
